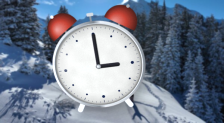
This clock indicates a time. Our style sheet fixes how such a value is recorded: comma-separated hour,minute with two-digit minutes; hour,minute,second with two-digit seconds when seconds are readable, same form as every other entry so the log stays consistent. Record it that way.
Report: 3,00
